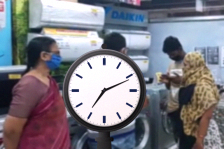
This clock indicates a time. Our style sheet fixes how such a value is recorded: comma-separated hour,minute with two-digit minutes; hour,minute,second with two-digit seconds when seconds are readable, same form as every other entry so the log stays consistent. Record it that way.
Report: 7,11
